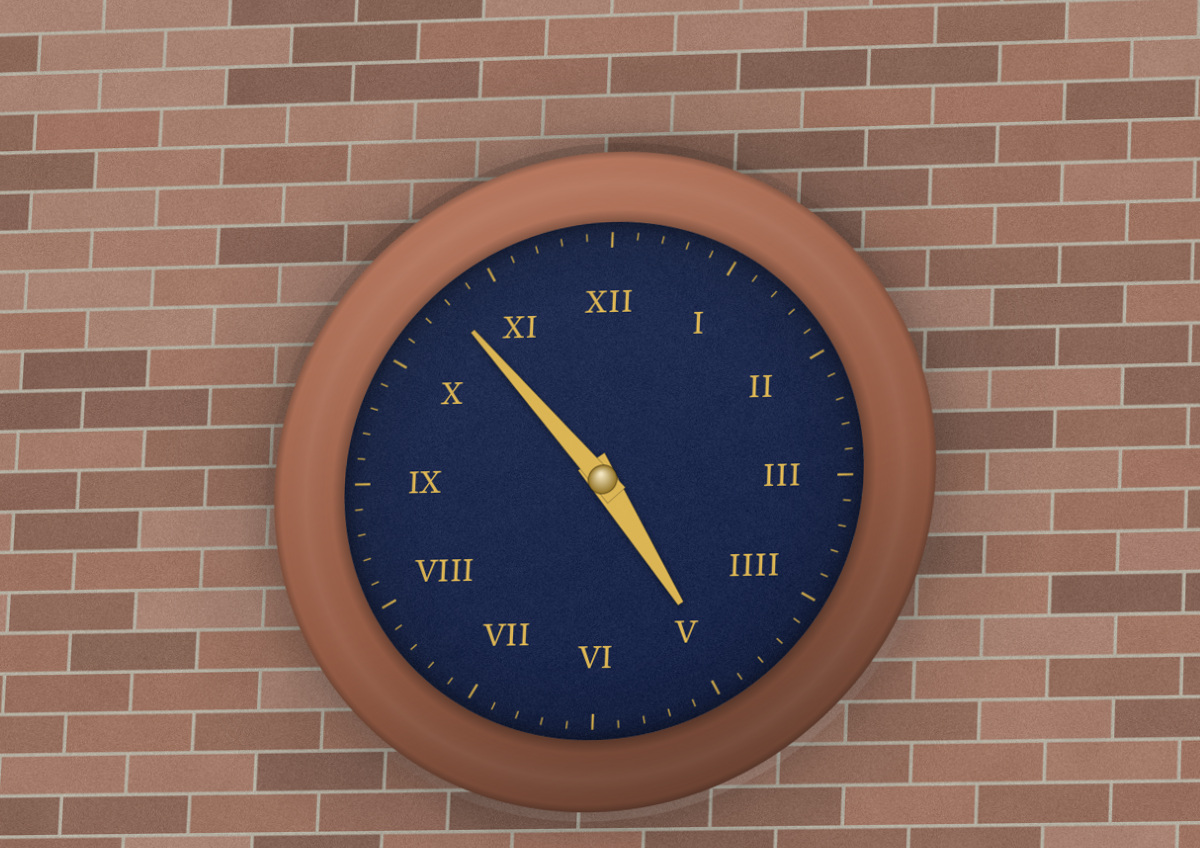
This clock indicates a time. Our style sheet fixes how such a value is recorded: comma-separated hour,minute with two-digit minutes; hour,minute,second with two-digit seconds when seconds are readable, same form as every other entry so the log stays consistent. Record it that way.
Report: 4,53
